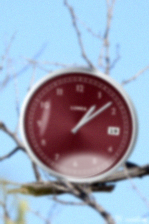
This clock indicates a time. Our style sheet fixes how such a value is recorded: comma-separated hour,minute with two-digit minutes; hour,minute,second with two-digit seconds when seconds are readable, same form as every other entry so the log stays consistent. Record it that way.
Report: 1,08
